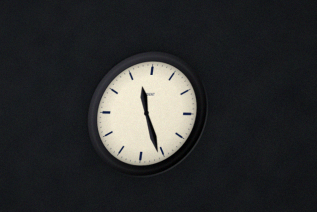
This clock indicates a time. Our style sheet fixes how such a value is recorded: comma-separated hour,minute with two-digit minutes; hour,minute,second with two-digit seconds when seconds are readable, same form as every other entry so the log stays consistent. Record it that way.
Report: 11,26
